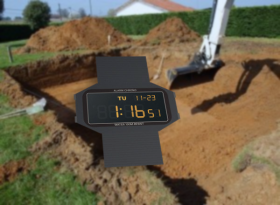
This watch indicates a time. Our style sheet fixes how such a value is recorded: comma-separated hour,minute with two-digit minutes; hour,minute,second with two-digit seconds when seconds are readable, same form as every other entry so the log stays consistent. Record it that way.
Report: 1,16,51
